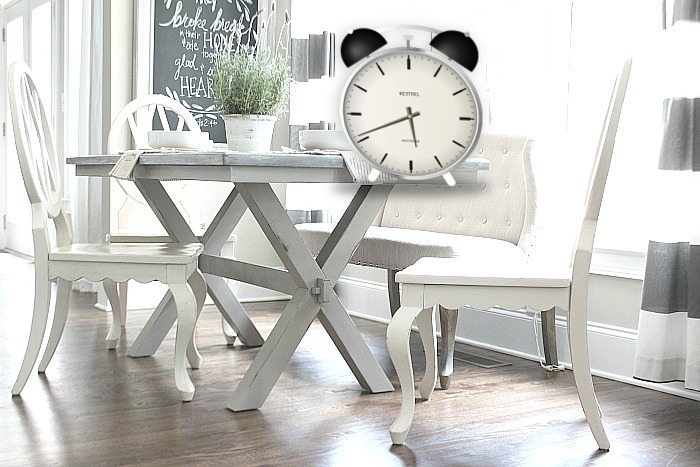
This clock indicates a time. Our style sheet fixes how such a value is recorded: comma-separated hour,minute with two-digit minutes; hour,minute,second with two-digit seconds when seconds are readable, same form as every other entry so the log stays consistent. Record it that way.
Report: 5,41
